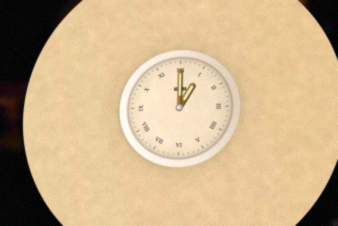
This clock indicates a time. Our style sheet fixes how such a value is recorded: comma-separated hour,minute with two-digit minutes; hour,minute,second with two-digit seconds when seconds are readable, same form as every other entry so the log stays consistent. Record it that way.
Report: 1,00
